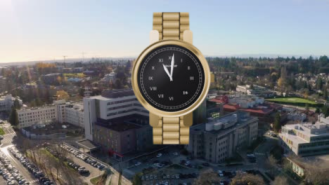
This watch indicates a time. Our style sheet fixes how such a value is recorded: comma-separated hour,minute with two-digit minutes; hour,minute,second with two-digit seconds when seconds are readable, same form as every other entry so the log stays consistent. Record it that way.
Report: 11,01
